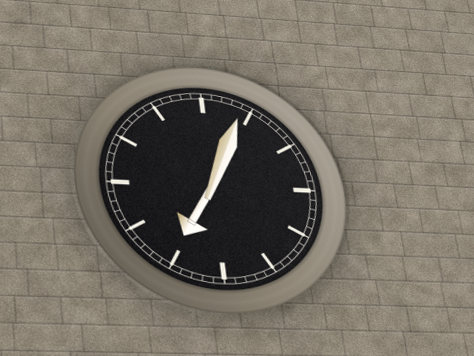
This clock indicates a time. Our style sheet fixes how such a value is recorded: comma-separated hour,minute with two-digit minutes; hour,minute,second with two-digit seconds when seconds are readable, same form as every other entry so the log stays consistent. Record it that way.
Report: 7,04
